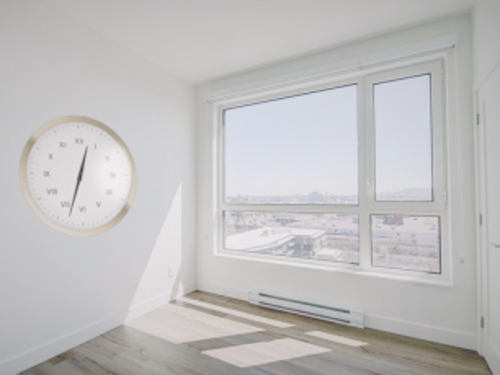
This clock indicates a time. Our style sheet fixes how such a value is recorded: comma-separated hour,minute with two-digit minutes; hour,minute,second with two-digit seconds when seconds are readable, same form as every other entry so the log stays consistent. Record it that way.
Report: 12,33
